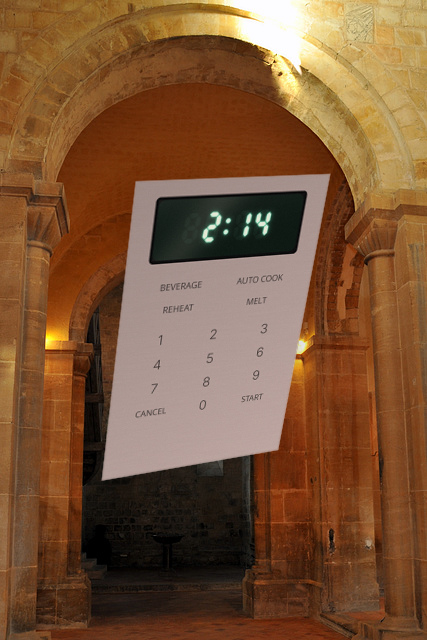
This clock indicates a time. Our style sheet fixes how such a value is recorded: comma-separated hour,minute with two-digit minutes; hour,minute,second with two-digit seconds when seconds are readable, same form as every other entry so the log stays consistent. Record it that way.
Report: 2,14
